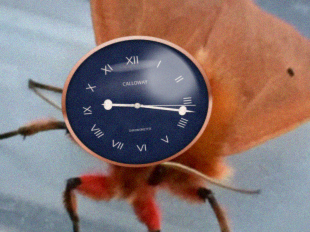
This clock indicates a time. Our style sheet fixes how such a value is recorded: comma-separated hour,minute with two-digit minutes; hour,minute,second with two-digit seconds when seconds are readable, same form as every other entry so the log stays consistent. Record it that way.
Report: 9,17,16
